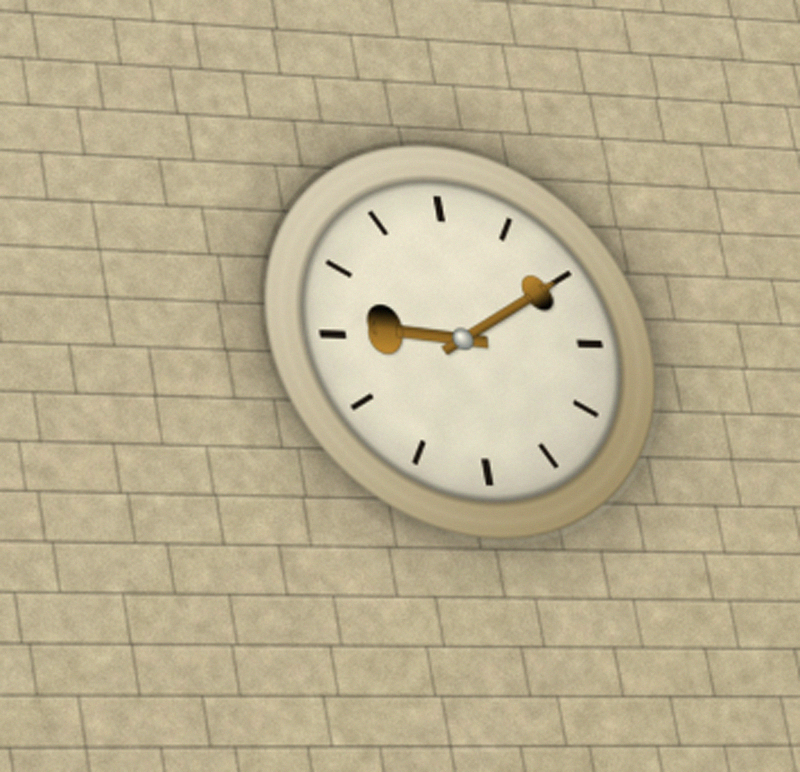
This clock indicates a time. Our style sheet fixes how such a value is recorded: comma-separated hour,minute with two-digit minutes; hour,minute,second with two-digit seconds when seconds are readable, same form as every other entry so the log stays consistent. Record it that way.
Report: 9,10
